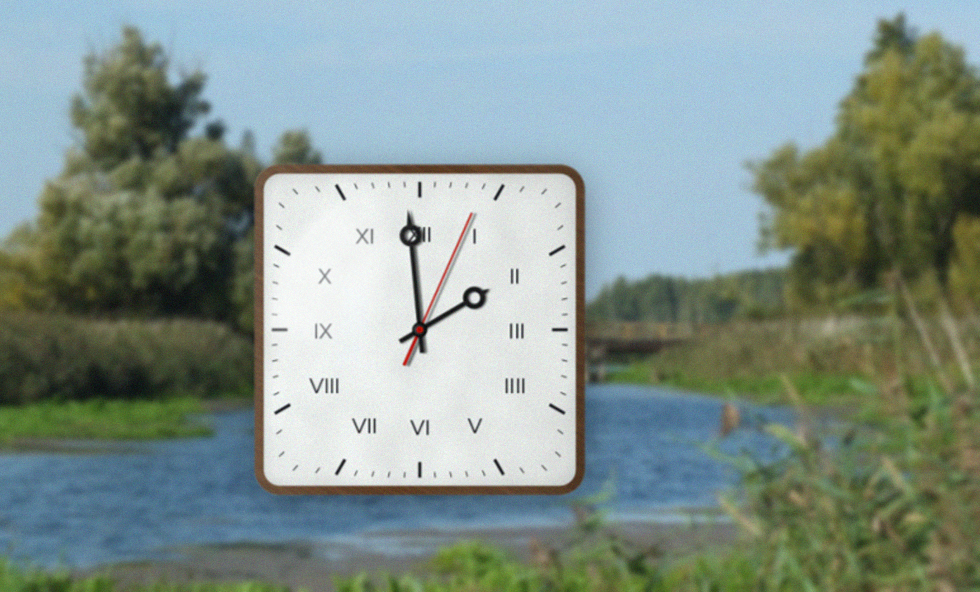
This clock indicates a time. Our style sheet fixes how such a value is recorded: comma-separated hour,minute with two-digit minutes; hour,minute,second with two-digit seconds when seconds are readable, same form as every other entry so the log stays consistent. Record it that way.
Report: 1,59,04
